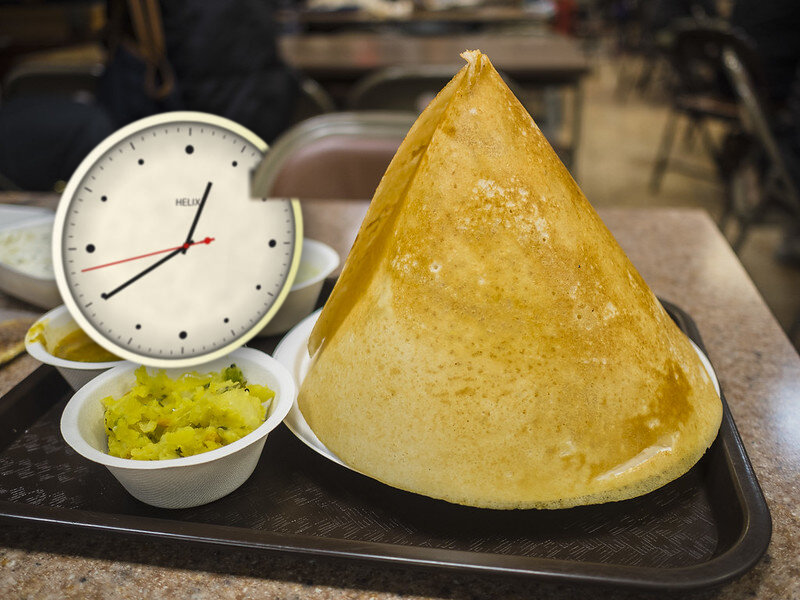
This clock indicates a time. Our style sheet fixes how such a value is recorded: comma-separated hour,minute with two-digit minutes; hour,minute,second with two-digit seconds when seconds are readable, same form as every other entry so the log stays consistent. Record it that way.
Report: 12,39,43
